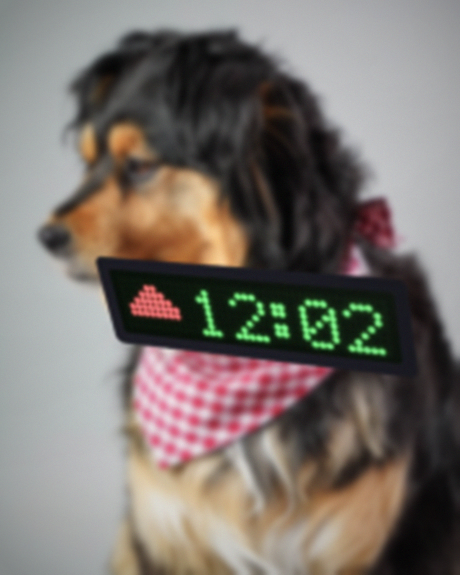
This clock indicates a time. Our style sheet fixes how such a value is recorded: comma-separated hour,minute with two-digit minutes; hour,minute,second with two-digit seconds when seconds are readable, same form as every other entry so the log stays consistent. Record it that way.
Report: 12,02
